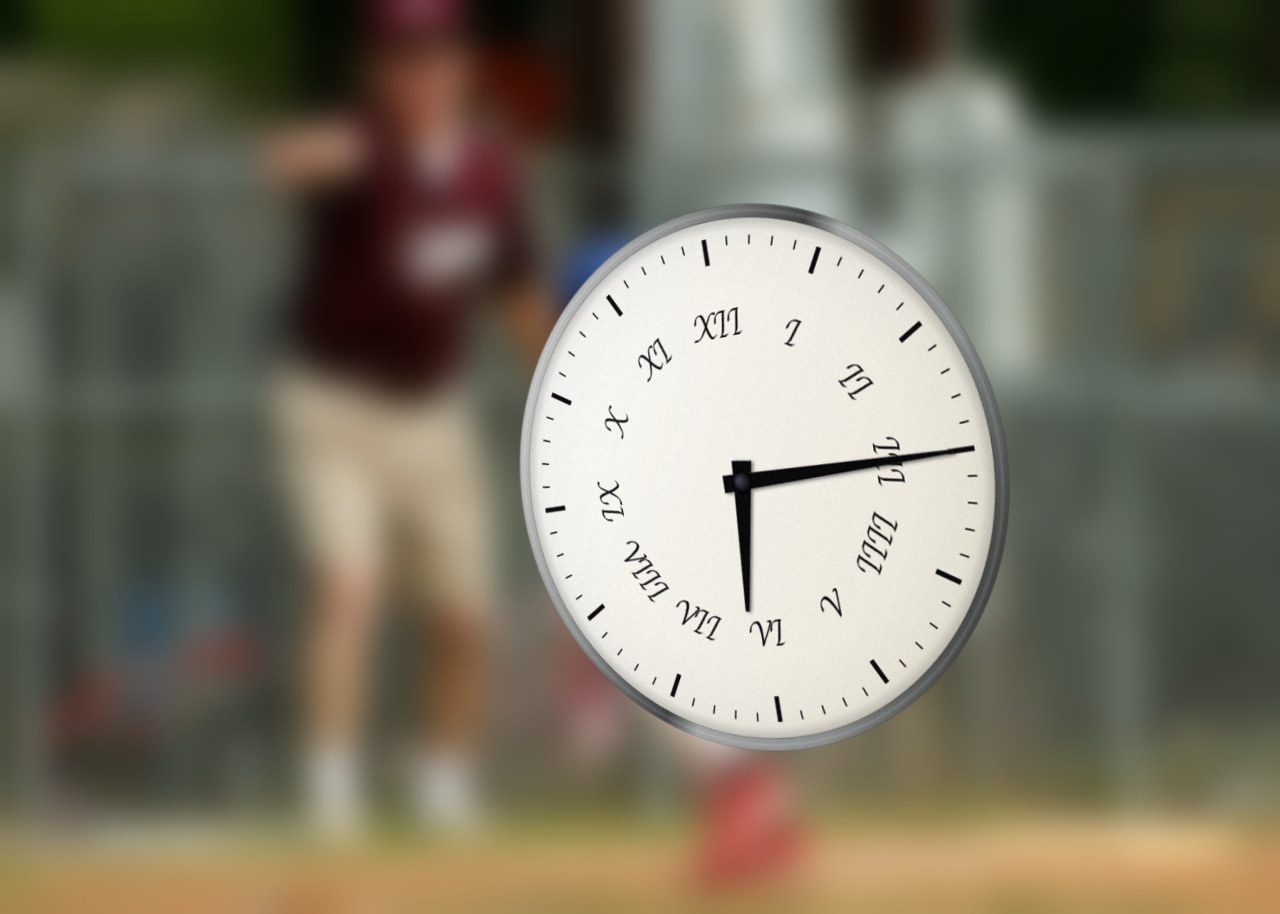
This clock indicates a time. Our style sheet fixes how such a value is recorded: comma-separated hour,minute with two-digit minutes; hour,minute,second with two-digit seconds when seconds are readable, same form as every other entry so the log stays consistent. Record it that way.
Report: 6,15
